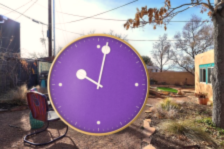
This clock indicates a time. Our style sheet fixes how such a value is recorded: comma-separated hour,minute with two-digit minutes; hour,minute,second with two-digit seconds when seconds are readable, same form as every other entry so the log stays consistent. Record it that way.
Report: 10,02
